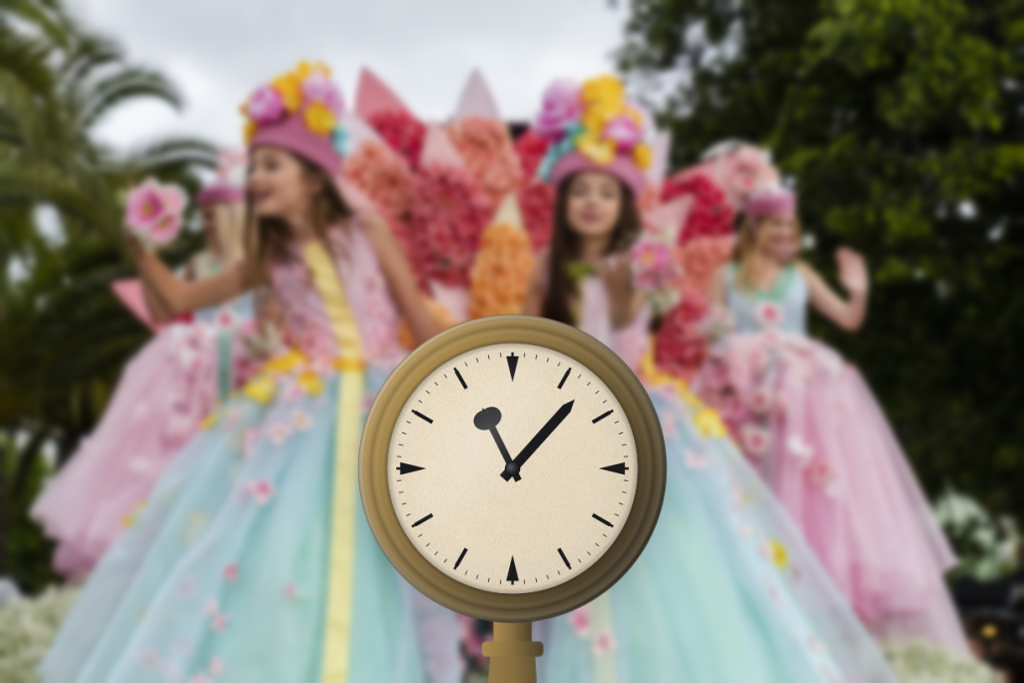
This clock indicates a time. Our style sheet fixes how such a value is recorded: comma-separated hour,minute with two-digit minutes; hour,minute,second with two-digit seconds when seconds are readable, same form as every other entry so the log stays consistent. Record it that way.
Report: 11,07
